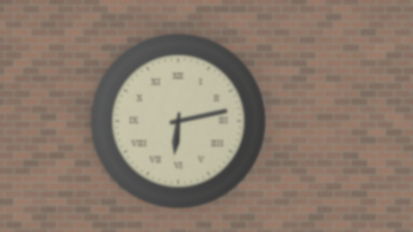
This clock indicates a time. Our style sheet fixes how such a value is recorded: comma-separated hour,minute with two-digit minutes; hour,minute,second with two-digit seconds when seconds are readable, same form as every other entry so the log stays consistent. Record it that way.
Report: 6,13
